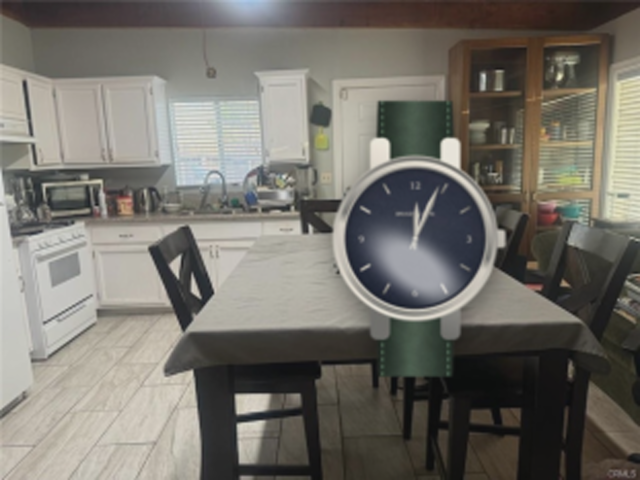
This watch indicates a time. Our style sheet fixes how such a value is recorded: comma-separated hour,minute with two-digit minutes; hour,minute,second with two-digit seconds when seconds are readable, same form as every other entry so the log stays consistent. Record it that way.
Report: 12,04
